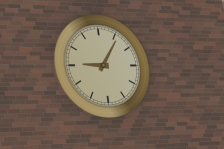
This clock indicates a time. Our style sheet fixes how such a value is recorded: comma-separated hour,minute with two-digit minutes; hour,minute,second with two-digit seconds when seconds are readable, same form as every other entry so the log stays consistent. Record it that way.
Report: 9,06
